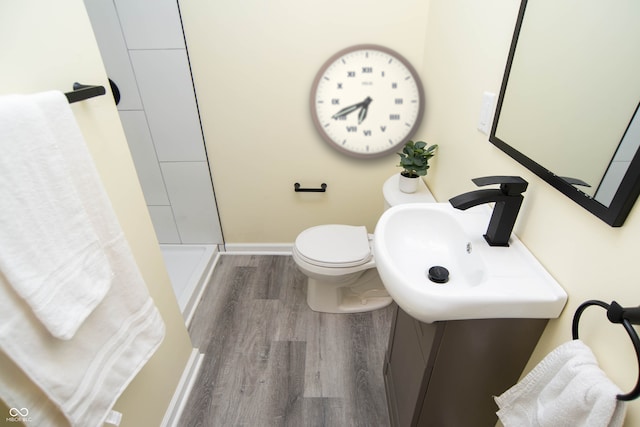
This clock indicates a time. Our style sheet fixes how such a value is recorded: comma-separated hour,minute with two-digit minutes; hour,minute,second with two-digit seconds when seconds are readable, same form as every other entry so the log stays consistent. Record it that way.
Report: 6,41
